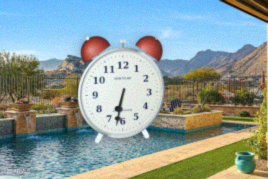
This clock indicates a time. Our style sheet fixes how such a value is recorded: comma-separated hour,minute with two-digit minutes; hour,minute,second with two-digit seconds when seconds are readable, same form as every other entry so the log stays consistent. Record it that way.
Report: 6,32
